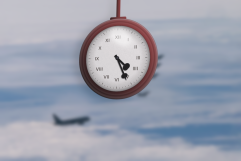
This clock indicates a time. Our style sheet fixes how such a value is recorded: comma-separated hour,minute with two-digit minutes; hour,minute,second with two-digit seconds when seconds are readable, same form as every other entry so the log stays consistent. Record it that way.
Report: 4,26
